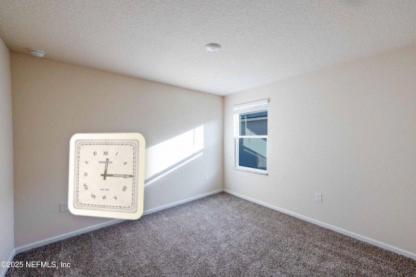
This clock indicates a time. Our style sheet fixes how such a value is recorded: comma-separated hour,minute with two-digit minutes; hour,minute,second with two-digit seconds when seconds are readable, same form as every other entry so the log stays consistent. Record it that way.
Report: 12,15
